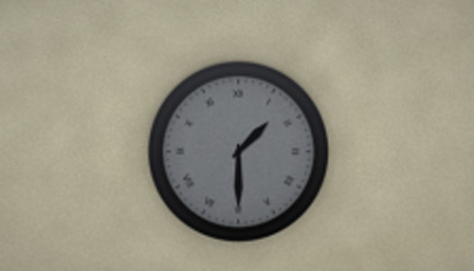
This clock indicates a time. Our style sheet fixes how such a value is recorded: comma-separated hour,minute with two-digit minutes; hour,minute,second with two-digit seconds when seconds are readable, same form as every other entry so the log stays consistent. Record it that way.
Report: 1,30
